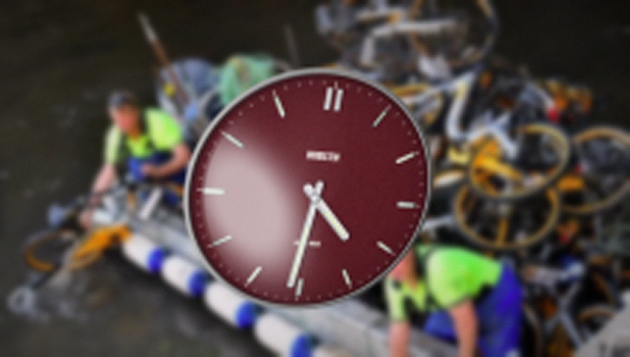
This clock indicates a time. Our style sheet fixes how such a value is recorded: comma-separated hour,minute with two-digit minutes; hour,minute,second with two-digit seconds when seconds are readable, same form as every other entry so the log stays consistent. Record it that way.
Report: 4,31
